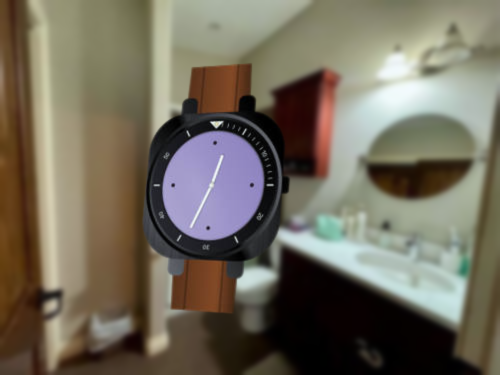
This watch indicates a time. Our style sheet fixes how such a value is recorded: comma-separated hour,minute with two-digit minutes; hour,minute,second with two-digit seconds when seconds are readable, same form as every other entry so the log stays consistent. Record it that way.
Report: 12,34
